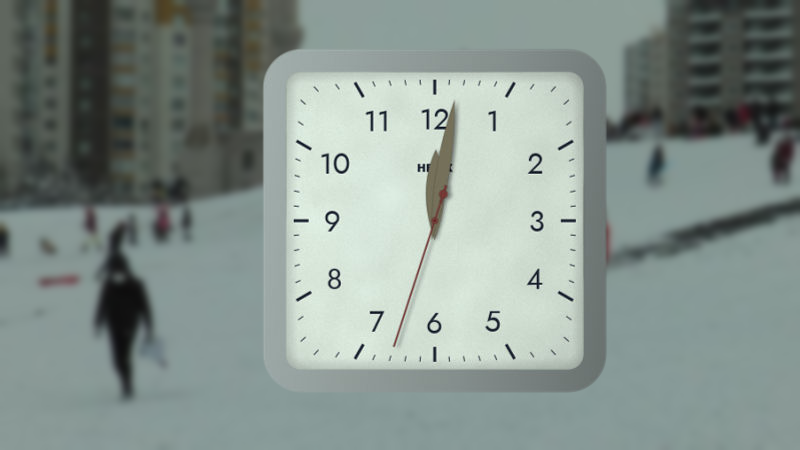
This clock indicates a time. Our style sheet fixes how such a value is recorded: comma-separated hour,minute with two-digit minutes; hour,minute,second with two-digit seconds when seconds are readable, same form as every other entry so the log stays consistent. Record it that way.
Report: 12,01,33
